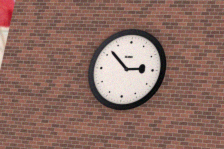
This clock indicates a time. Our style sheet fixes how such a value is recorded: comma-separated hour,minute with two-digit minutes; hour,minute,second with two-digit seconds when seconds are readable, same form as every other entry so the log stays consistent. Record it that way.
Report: 2,52
